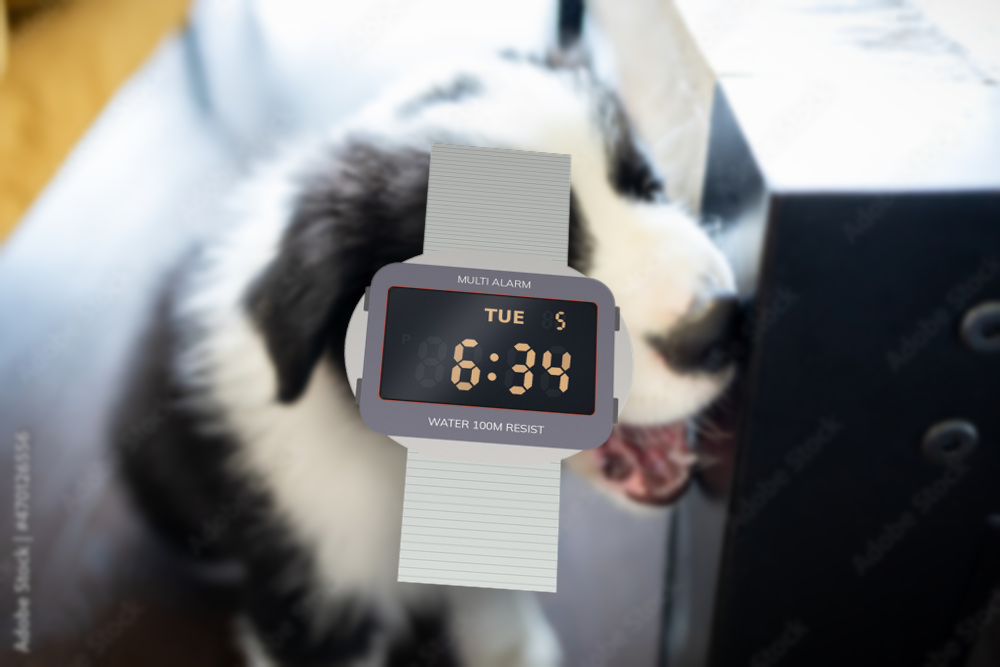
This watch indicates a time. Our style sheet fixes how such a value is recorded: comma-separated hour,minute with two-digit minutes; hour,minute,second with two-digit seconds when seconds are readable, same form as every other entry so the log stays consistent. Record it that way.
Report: 6,34
